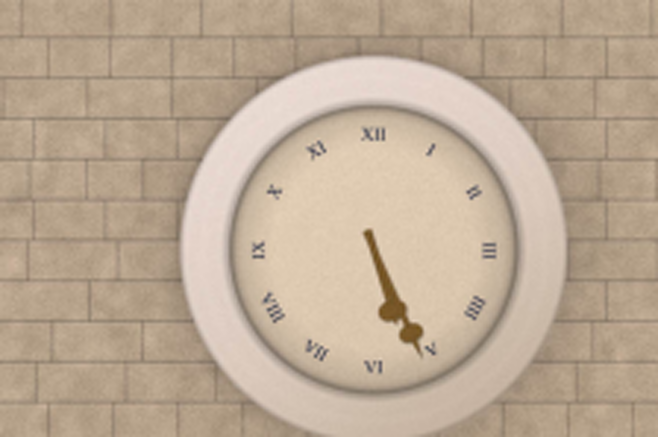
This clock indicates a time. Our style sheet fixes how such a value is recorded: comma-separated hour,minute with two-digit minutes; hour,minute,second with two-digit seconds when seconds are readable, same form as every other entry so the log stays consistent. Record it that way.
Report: 5,26
